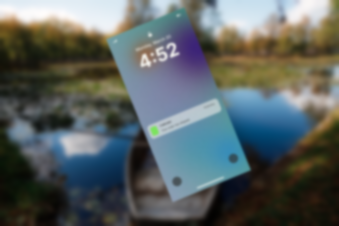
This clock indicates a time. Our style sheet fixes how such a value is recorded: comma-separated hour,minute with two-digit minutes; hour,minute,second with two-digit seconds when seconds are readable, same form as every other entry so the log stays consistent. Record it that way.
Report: 4,52
